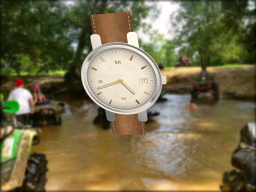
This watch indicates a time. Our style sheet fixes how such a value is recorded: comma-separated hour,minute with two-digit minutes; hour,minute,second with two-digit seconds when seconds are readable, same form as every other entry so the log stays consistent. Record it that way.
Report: 4,42
